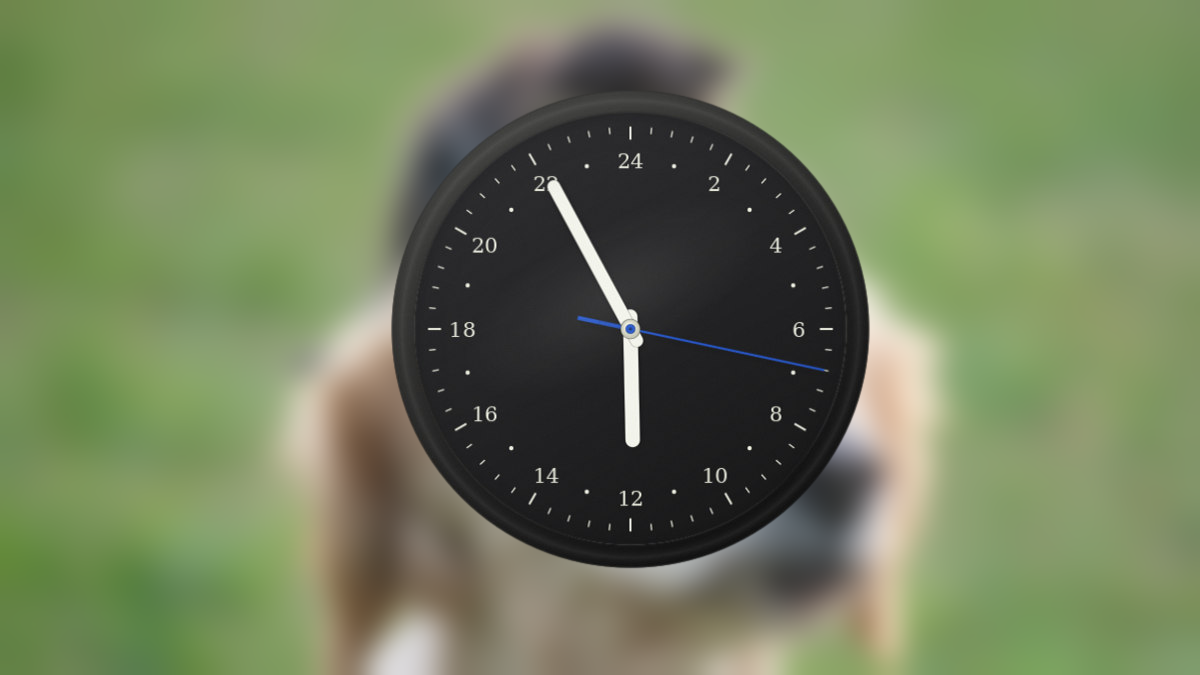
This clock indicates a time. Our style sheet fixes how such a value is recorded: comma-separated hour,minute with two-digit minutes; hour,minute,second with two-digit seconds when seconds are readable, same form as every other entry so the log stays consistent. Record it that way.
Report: 11,55,17
